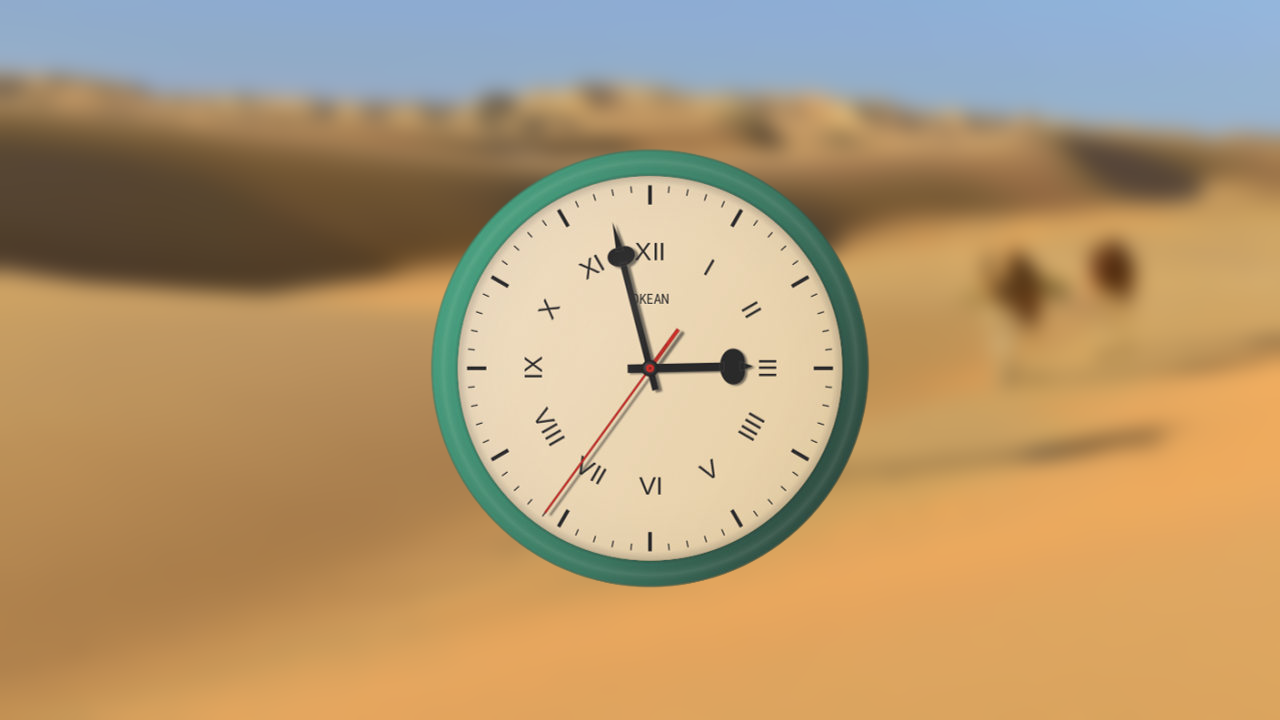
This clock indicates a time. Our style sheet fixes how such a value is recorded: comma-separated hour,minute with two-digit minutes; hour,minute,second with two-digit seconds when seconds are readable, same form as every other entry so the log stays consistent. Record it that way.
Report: 2,57,36
